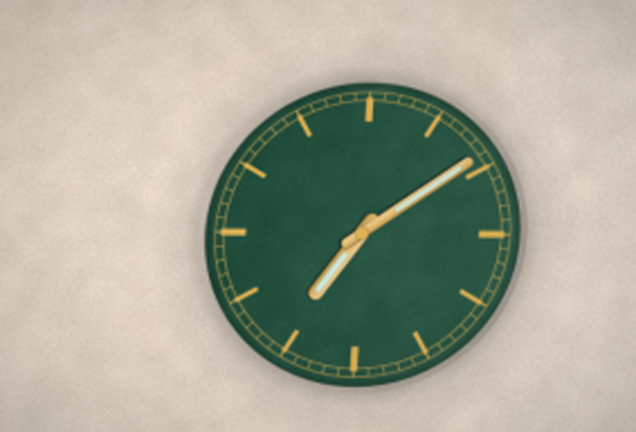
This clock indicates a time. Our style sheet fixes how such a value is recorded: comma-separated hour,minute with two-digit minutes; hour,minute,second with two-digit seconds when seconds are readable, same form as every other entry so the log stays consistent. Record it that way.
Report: 7,09
